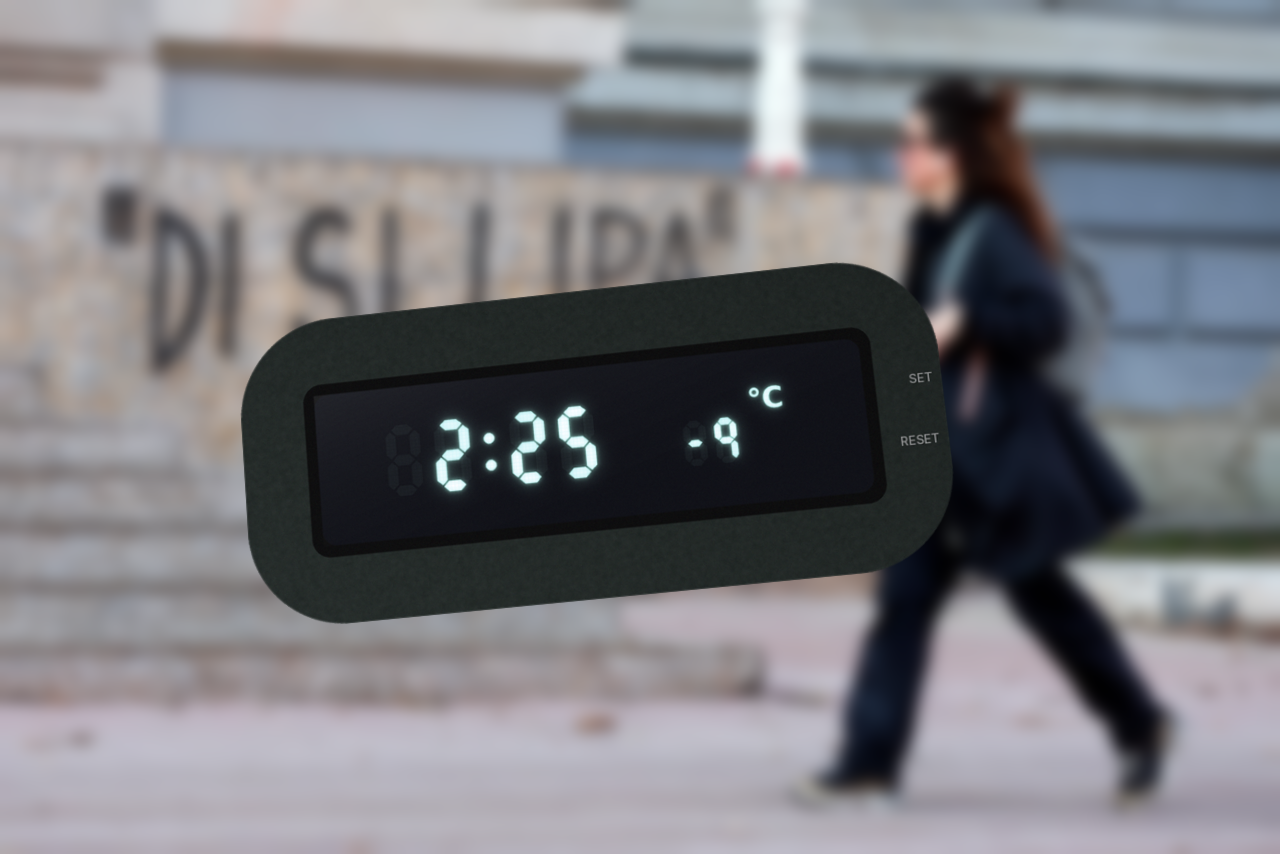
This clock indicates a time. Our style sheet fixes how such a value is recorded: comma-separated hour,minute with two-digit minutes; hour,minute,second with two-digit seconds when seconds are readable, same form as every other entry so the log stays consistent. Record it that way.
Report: 2,25
